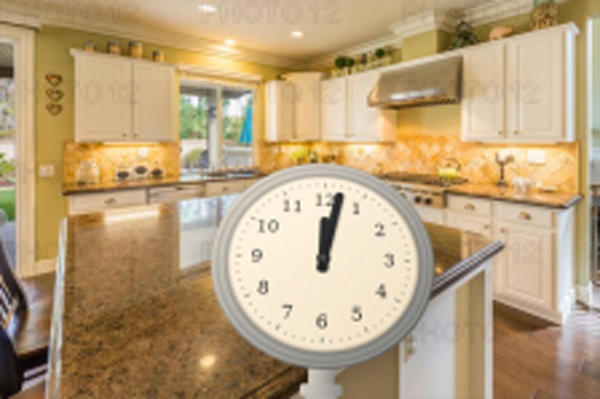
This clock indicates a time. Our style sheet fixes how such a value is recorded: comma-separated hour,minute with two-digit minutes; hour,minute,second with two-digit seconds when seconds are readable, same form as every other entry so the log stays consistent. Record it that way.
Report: 12,02
